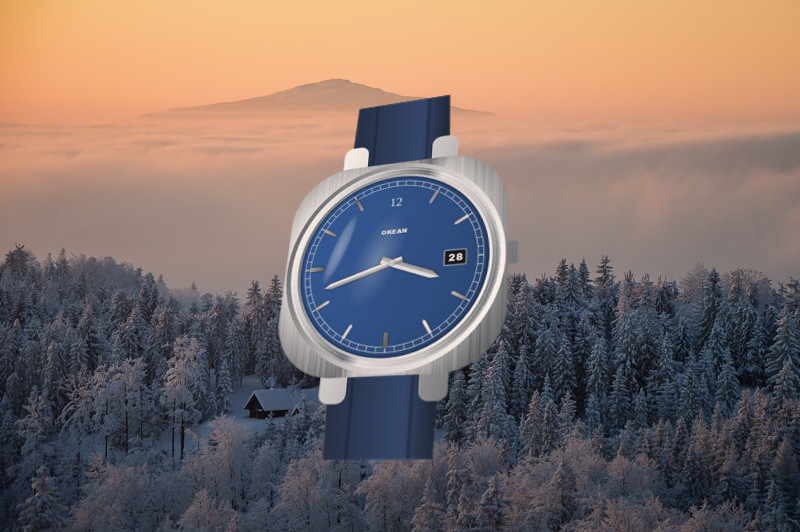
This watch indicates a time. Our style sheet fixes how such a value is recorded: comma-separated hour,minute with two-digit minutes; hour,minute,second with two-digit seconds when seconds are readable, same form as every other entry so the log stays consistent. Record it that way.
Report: 3,42
